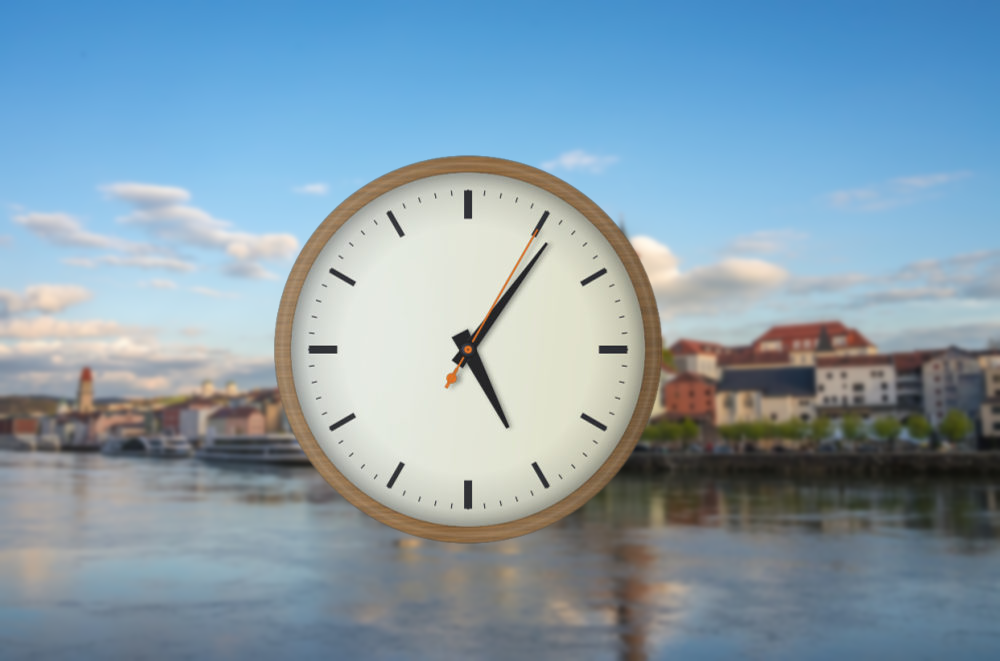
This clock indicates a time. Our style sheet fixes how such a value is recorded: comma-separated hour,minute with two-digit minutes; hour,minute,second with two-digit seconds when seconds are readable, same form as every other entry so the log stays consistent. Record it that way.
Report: 5,06,05
